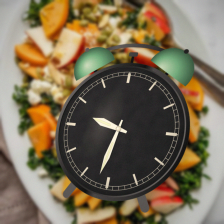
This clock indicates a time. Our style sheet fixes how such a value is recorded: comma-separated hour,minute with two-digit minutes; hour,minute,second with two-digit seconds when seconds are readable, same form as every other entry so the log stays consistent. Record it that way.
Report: 9,32
